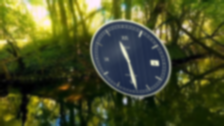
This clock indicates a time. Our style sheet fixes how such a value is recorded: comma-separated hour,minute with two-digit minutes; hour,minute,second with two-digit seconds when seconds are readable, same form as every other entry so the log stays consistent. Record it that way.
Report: 11,29
